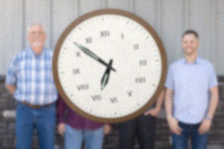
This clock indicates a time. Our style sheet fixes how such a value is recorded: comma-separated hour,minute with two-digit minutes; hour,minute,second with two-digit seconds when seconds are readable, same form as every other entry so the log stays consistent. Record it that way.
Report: 6,52
